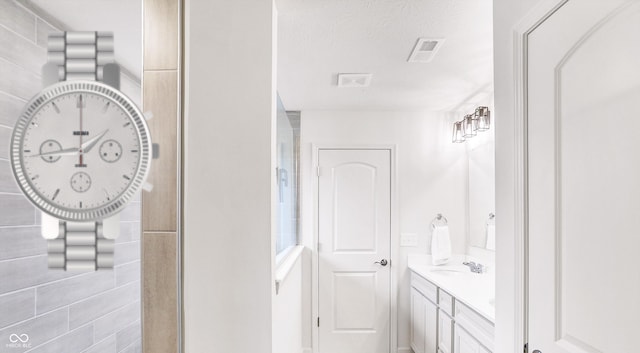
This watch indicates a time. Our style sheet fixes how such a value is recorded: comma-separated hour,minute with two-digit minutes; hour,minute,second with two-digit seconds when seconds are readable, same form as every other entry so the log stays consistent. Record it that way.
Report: 1,44
